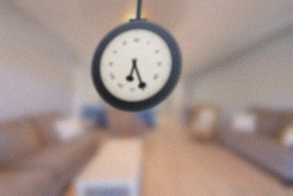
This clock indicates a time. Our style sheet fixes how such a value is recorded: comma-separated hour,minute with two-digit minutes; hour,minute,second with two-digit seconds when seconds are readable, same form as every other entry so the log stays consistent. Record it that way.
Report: 6,26
